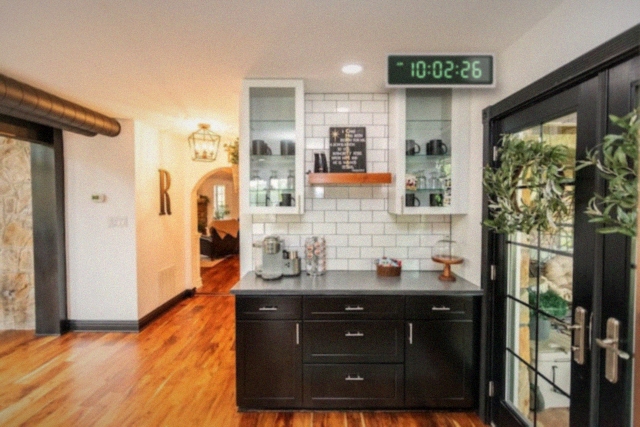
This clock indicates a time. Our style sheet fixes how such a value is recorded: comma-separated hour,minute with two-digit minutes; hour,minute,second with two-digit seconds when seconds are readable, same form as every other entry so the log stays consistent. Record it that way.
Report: 10,02,26
